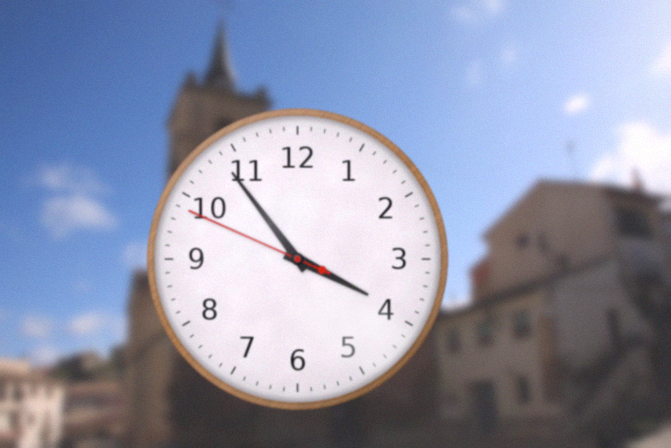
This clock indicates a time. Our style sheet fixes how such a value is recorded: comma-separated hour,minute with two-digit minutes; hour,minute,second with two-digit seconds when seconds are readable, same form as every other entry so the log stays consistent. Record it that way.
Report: 3,53,49
